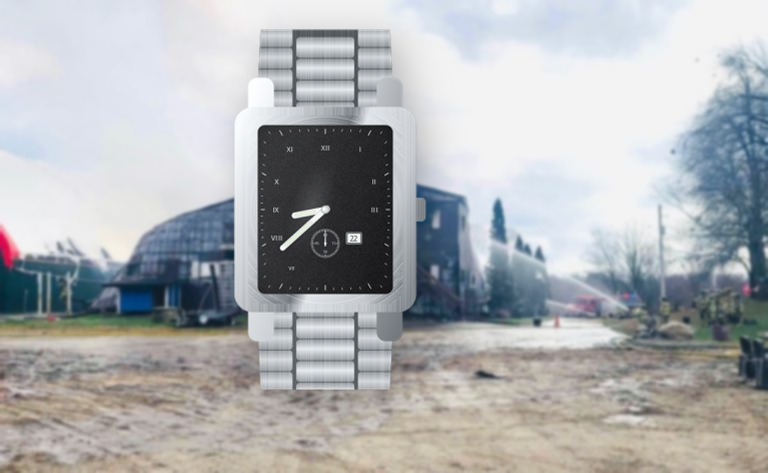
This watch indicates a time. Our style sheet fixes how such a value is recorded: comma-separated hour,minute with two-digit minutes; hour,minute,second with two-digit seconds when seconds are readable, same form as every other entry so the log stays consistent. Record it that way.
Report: 8,38
